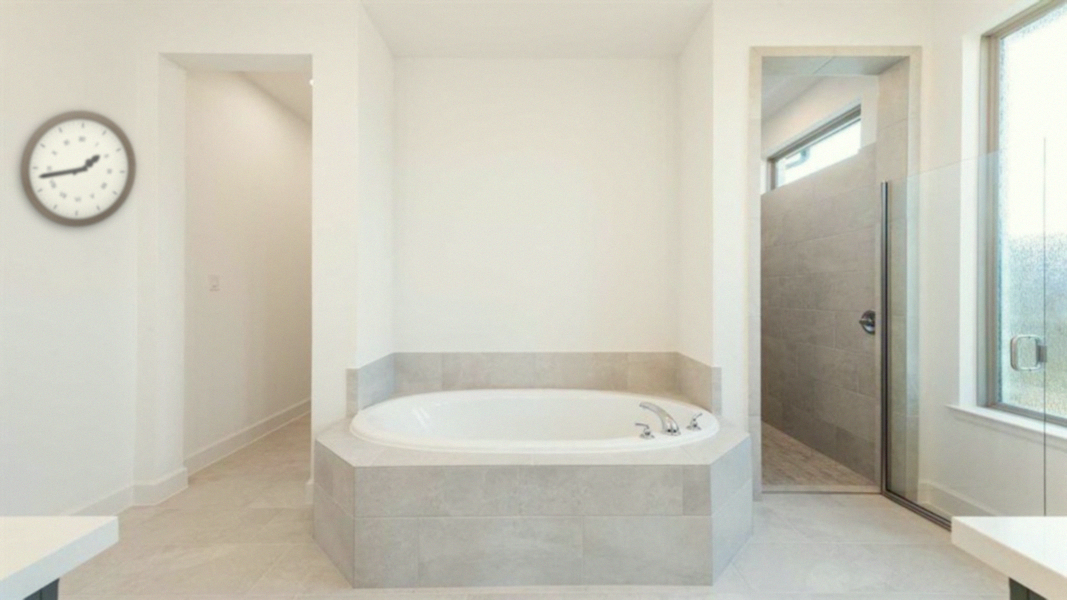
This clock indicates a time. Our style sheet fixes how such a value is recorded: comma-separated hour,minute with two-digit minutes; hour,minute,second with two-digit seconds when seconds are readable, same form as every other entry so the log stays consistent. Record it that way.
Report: 1,43
